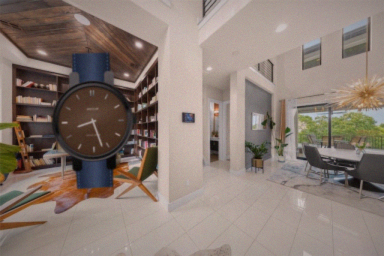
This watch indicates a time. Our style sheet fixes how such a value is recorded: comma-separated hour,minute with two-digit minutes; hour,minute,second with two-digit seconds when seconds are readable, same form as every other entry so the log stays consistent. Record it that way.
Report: 8,27
